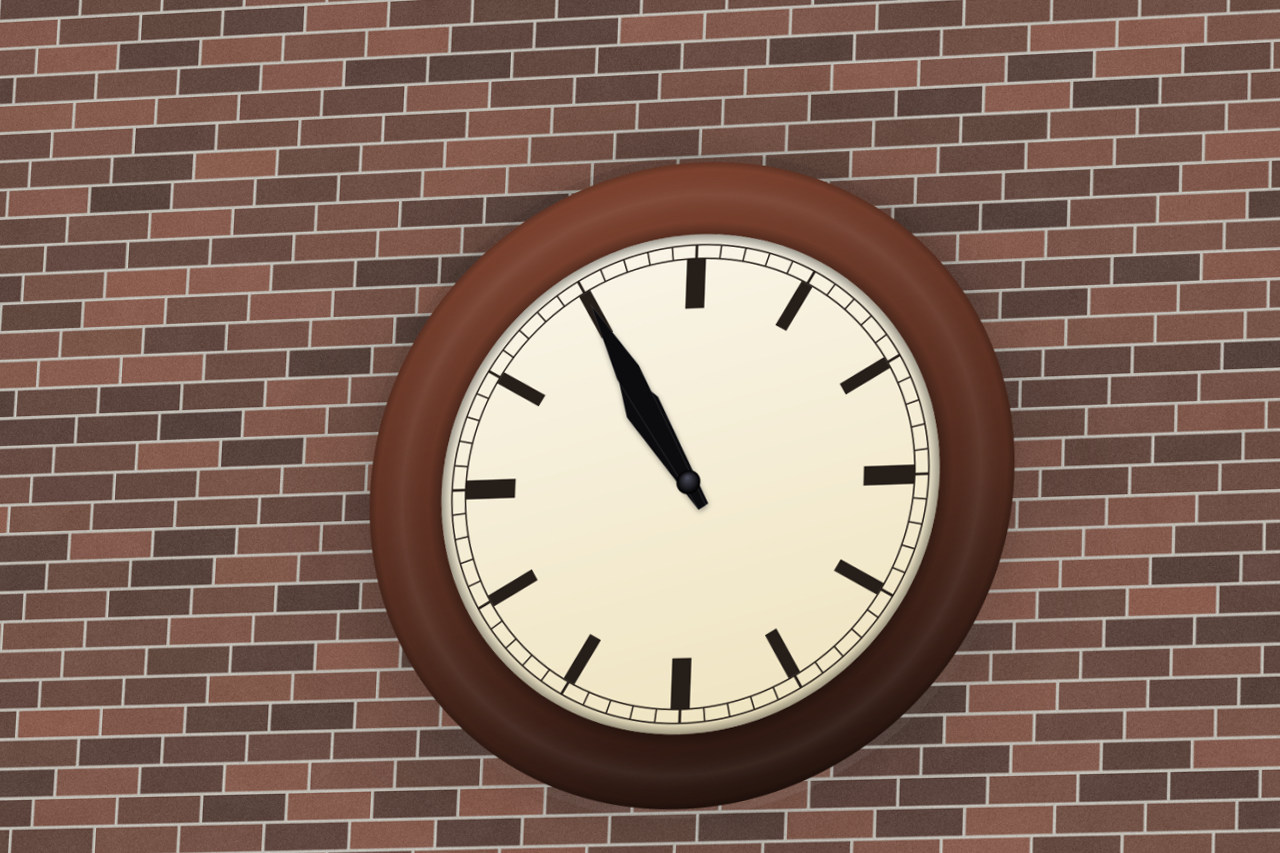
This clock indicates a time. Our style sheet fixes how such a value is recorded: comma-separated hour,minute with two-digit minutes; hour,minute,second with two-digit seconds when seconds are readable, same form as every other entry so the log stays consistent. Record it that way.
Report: 10,55
